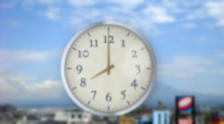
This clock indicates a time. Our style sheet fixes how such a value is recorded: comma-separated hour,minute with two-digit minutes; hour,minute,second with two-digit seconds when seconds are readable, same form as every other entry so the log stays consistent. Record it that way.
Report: 8,00
